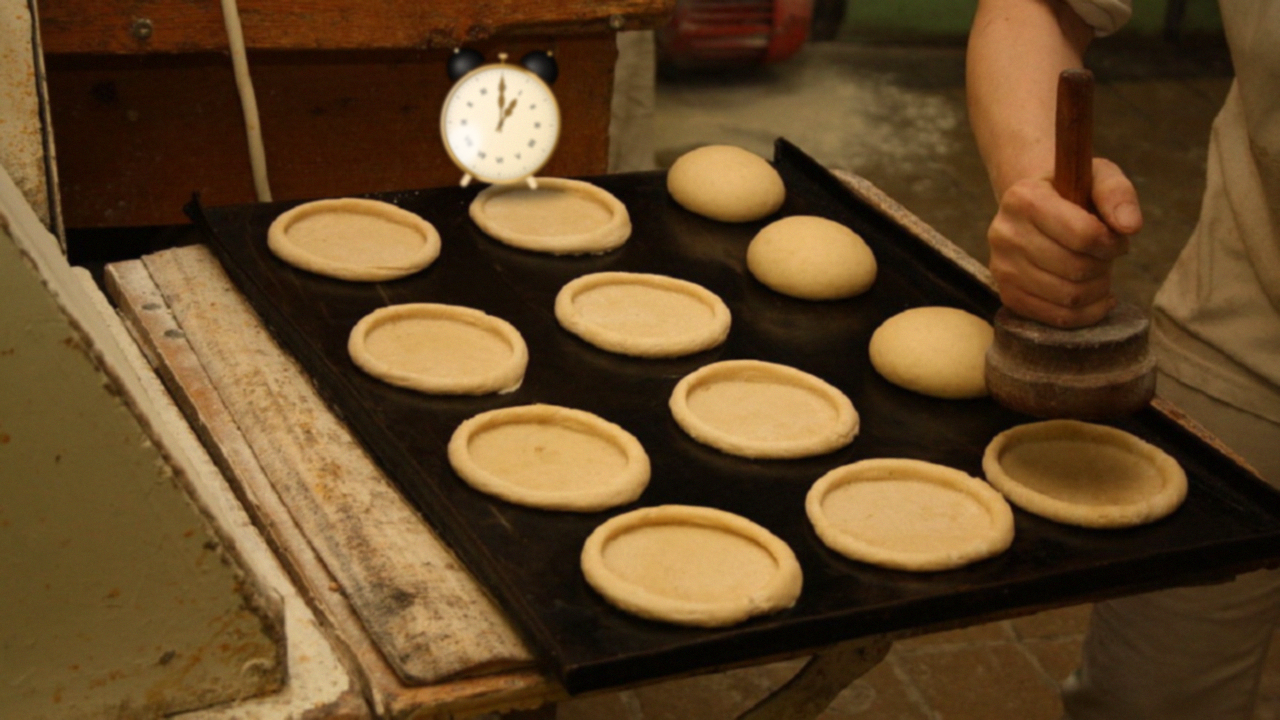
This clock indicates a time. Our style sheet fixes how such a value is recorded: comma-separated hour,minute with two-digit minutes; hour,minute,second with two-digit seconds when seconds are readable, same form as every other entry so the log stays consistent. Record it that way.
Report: 1,00
